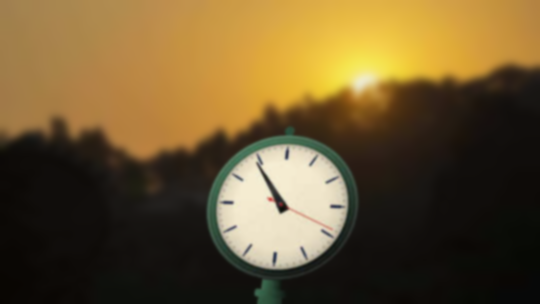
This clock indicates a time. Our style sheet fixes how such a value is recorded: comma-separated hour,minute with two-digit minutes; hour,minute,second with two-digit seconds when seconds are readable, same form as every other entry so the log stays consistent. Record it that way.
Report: 10,54,19
